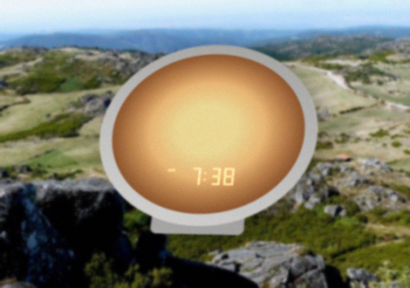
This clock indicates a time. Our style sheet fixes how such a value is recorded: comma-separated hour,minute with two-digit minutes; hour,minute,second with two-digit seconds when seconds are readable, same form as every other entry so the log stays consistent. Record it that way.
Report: 7,38
